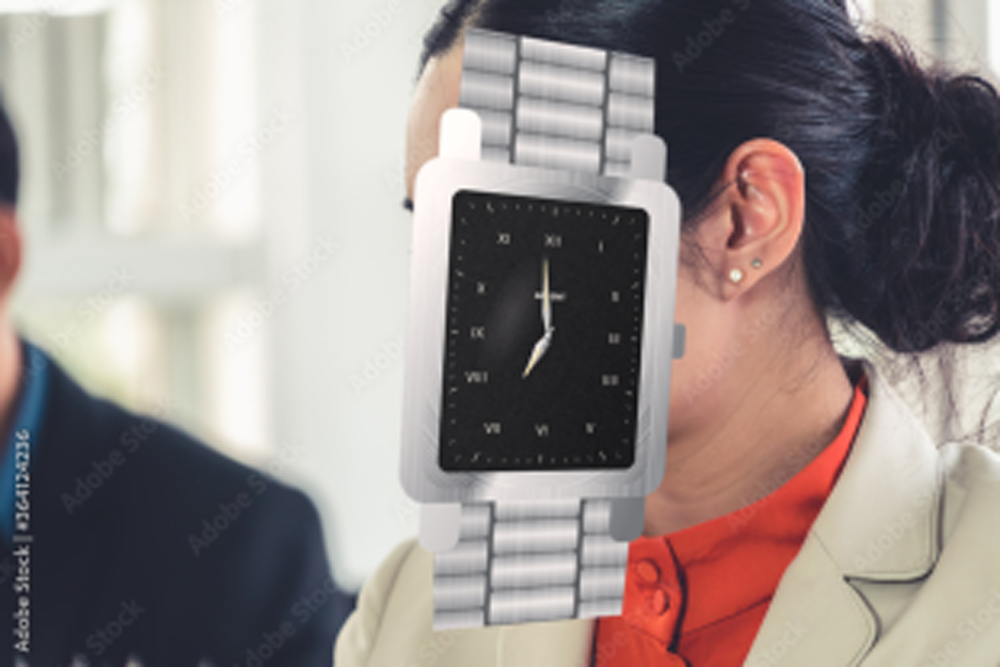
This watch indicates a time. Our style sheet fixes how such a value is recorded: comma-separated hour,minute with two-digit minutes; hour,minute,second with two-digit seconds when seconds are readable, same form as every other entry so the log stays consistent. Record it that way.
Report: 6,59
